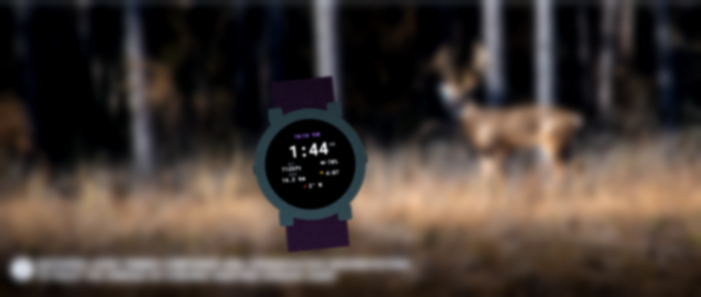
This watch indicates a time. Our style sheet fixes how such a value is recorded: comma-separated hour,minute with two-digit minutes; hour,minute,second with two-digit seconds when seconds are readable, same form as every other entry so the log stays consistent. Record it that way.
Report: 1,44
